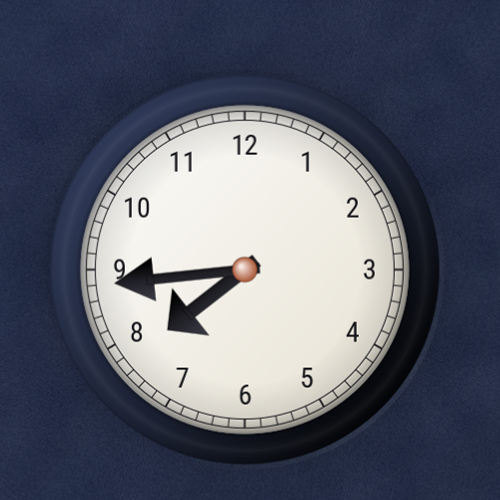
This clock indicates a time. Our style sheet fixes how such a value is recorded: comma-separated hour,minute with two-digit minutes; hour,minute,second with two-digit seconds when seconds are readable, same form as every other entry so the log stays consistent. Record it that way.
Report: 7,44
